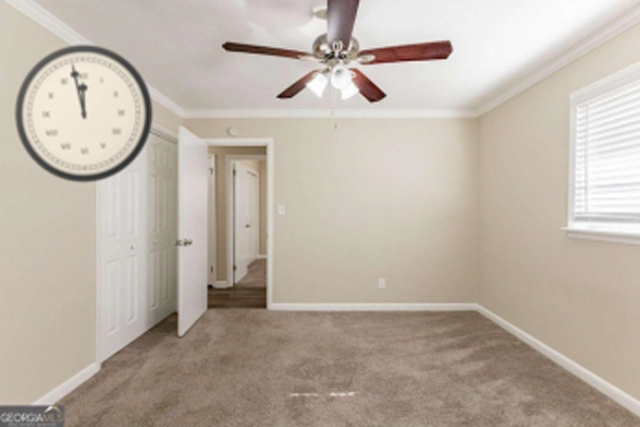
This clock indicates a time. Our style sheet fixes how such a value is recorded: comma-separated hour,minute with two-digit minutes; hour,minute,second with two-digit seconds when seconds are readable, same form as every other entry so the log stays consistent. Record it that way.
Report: 11,58
